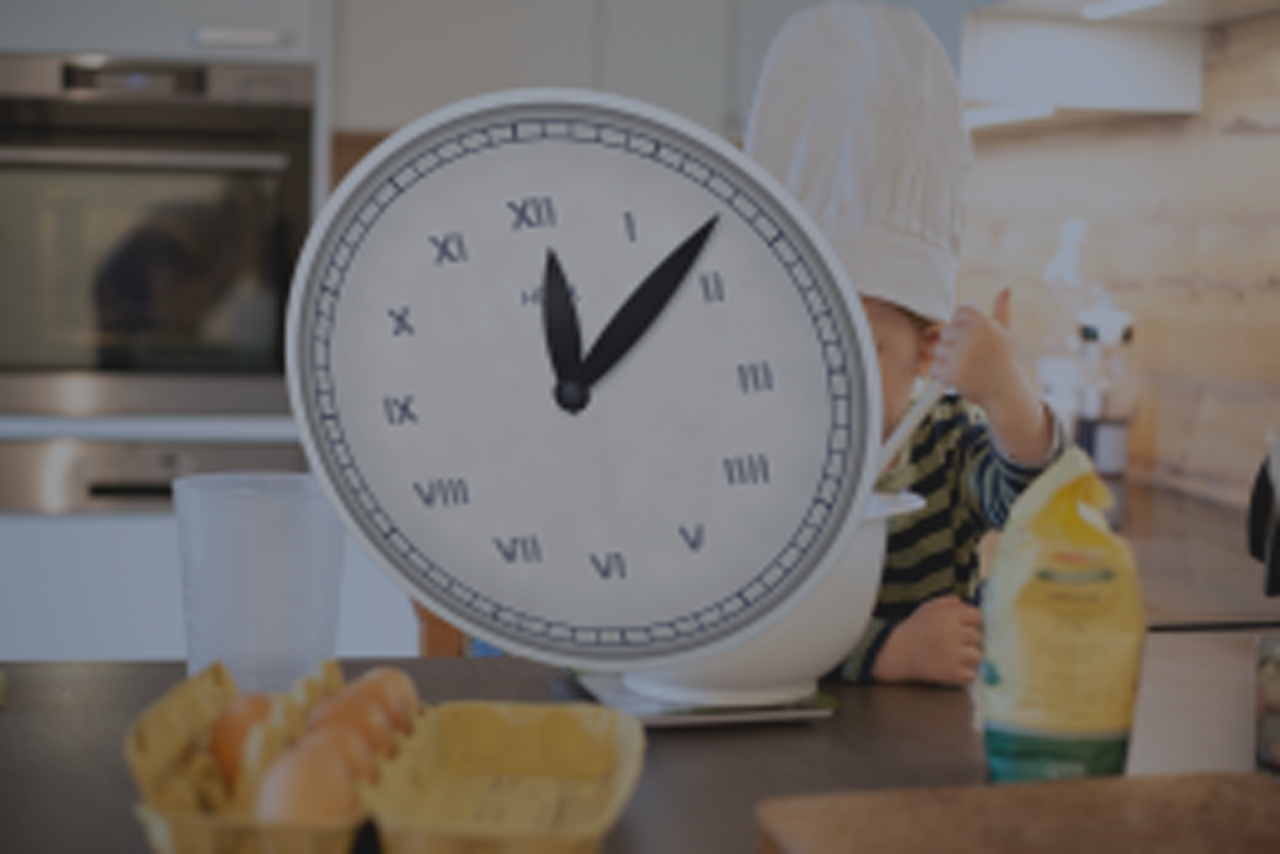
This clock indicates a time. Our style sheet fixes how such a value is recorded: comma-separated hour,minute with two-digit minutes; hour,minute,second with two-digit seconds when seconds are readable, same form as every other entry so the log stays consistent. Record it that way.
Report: 12,08
